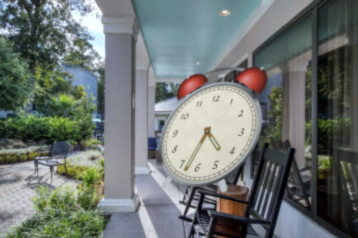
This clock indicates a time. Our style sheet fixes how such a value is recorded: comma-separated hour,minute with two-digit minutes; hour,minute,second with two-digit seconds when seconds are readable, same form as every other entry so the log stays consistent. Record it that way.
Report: 4,33
